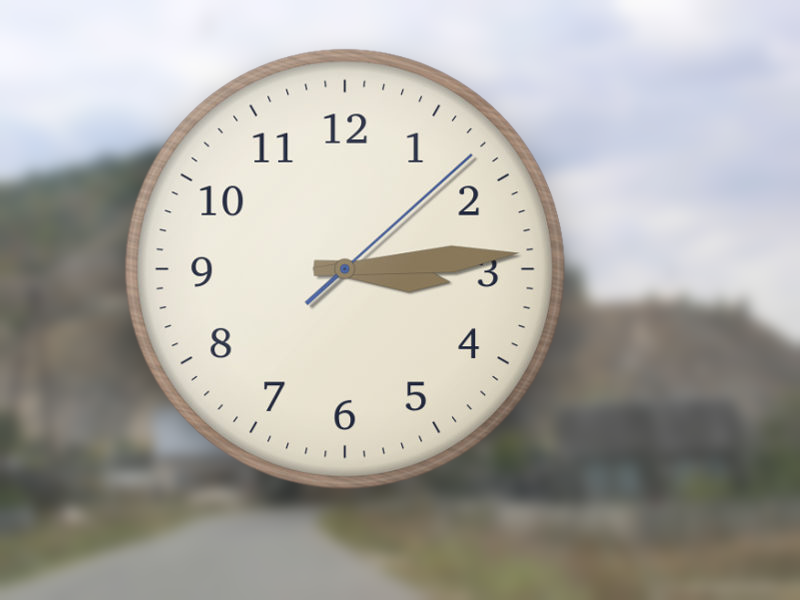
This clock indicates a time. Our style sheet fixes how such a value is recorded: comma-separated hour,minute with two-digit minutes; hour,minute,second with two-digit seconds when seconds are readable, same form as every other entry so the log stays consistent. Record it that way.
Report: 3,14,08
